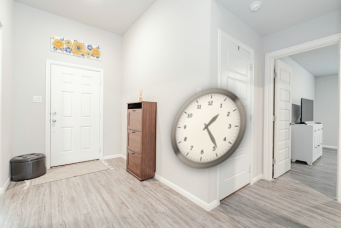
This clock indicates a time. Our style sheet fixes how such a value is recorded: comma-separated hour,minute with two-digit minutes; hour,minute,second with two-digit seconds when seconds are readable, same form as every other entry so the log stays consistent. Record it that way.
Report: 1,24
